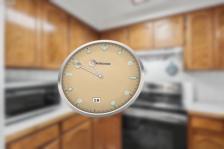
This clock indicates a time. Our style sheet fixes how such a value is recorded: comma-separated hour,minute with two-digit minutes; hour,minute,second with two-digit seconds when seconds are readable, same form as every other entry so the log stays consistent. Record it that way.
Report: 10,49
